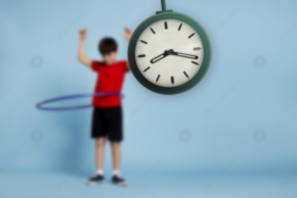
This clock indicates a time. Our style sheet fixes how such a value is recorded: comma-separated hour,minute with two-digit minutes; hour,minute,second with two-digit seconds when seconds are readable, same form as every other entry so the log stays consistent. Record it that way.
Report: 8,18
